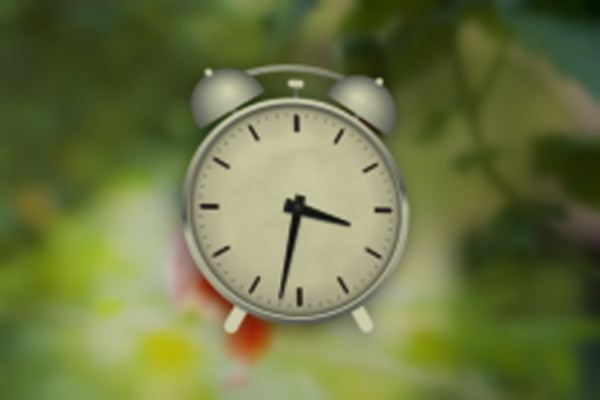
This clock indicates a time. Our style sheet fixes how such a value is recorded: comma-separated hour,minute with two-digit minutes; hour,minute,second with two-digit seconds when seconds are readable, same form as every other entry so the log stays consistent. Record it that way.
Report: 3,32
